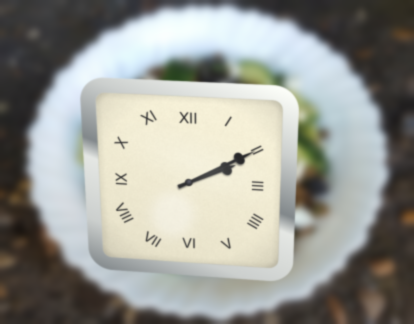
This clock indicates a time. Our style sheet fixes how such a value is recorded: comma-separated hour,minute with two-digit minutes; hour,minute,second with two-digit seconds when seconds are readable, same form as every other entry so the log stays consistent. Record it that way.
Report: 2,10
